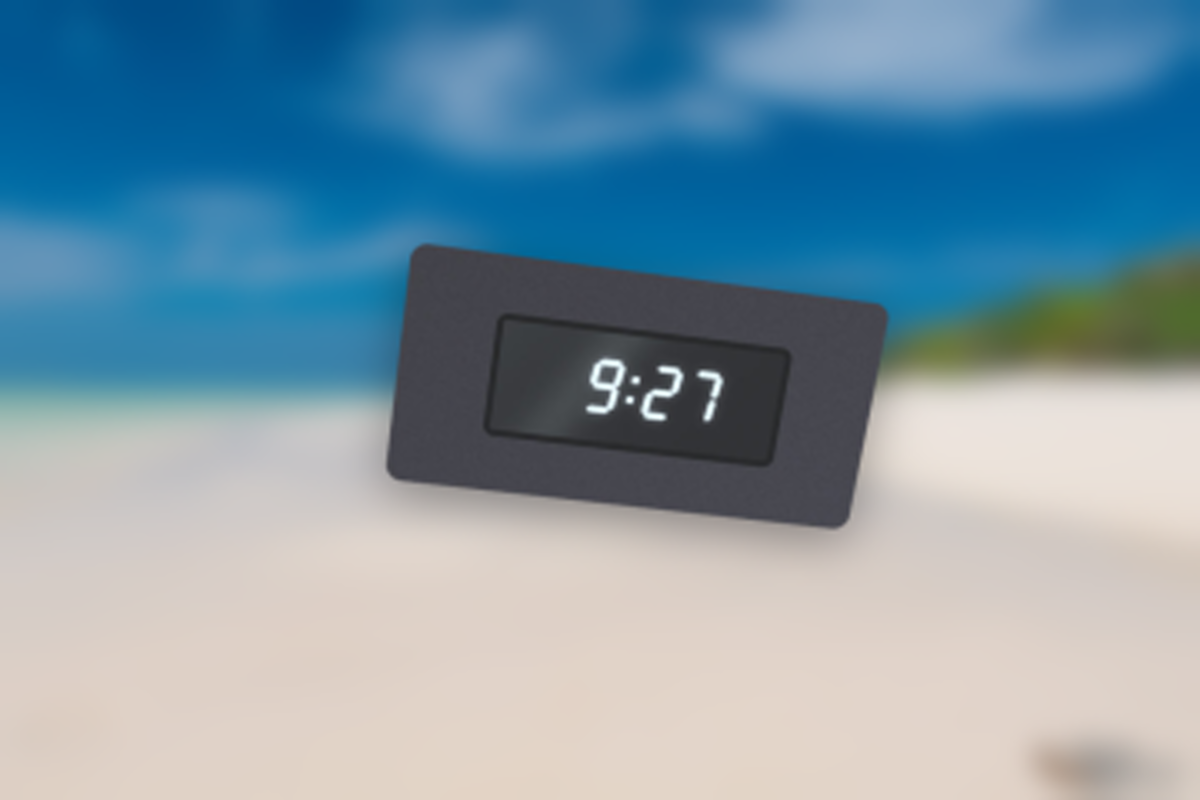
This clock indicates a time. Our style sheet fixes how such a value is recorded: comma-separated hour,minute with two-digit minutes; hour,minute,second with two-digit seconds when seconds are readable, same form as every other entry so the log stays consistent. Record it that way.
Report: 9,27
